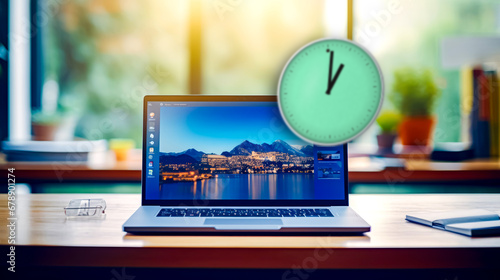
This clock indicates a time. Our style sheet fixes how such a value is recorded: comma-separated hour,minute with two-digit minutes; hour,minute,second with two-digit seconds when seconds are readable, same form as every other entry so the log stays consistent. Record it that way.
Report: 1,01
